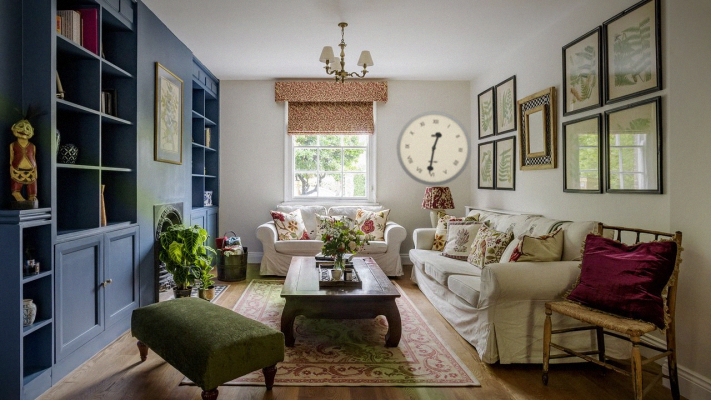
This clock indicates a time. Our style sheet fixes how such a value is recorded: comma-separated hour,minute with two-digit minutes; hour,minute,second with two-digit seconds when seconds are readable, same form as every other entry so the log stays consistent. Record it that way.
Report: 12,31
